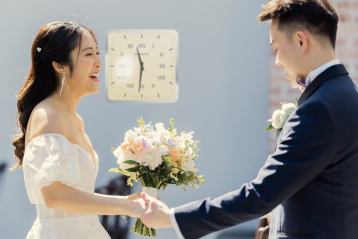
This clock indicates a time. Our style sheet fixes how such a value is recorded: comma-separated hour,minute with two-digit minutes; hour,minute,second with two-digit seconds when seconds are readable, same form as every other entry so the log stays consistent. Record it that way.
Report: 11,31
